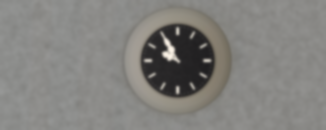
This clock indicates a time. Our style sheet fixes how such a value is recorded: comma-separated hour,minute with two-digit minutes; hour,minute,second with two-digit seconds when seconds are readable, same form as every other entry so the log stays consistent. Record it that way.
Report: 9,55
